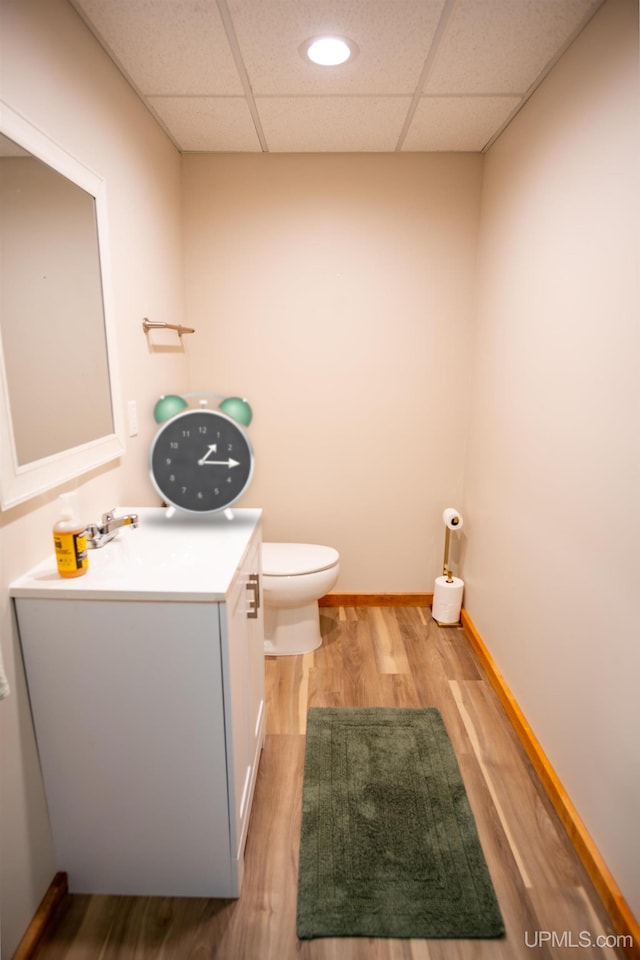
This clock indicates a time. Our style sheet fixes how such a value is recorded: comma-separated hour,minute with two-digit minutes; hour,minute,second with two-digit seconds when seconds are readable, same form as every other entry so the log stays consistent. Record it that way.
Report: 1,15
